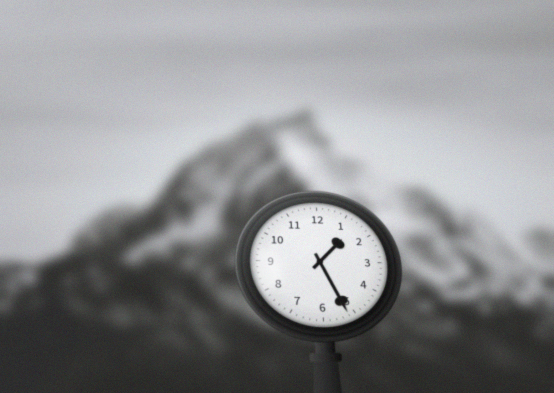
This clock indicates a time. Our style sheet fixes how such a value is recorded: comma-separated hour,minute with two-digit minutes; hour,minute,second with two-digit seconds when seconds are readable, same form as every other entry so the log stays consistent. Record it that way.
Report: 1,26
